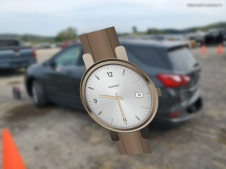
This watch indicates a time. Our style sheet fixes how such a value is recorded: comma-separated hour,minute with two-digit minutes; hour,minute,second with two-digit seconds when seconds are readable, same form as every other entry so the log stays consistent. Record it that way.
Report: 9,30
